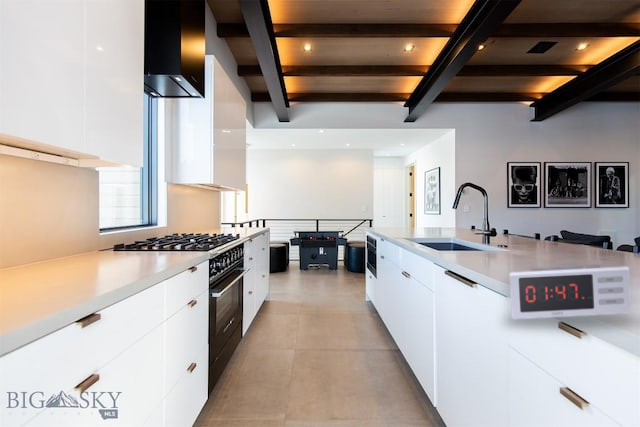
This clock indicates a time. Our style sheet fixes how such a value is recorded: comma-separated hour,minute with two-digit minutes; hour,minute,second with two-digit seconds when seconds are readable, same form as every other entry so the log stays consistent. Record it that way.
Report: 1,47
